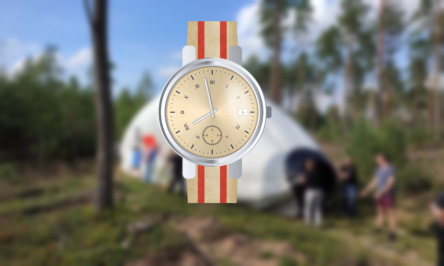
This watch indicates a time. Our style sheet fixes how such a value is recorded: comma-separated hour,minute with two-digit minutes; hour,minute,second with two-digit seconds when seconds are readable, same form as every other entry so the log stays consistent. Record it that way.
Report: 7,58
